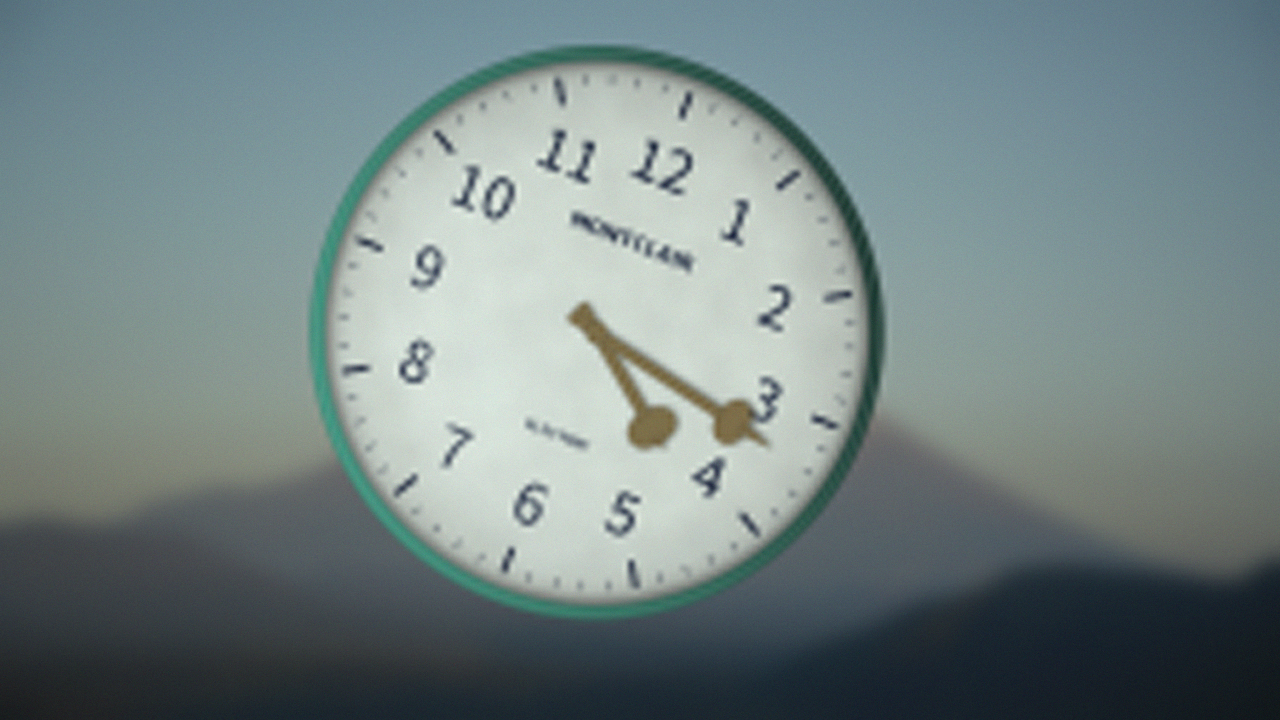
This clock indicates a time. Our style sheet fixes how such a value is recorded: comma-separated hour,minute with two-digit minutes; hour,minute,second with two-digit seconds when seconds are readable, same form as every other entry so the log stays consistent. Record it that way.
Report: 4,17
